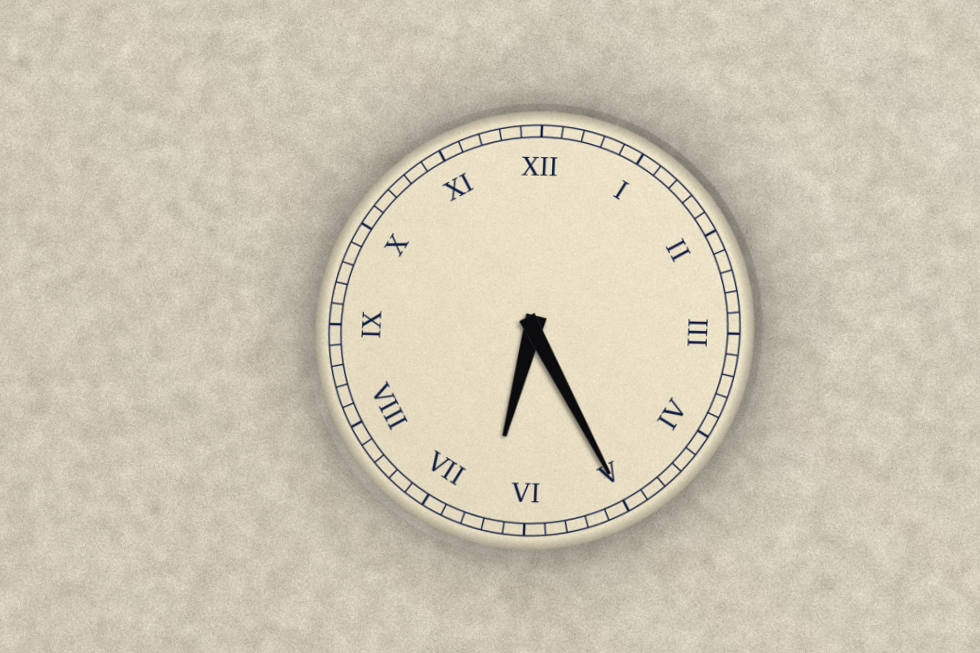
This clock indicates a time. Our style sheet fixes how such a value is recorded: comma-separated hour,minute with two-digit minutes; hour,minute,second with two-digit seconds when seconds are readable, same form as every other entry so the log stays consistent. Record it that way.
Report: 6,25
